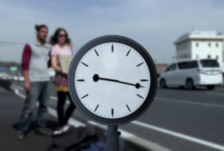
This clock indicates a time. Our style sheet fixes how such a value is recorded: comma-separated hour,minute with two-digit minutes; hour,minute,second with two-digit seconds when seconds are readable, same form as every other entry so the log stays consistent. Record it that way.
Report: 9,17
